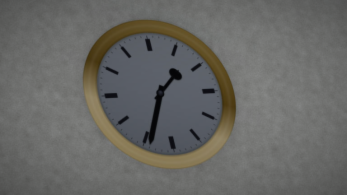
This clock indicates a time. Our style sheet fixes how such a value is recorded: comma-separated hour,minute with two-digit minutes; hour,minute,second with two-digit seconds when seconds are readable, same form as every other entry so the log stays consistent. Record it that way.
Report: 1,34
